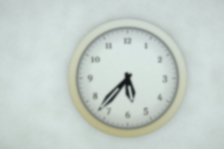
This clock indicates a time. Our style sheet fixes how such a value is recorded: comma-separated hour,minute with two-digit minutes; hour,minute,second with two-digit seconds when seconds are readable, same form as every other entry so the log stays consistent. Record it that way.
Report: 5,37
